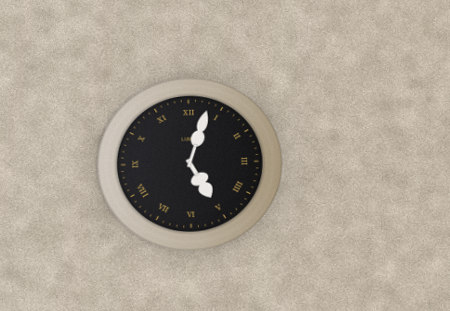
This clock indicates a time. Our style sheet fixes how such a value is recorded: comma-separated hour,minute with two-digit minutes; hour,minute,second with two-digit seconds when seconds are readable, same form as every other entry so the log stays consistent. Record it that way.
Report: 5,03
